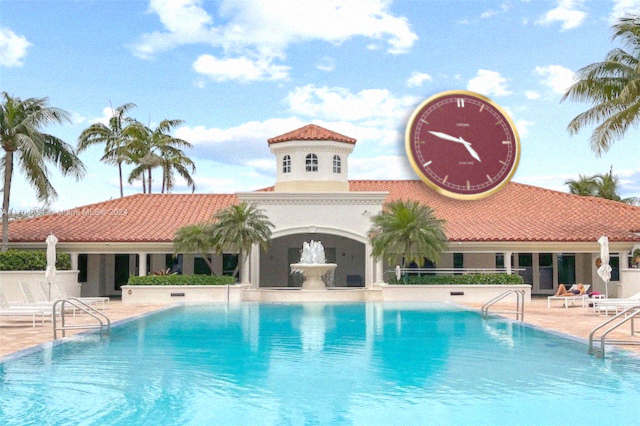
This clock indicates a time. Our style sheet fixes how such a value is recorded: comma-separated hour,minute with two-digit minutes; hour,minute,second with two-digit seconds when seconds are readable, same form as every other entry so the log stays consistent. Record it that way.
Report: 4,48
